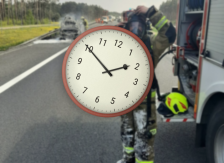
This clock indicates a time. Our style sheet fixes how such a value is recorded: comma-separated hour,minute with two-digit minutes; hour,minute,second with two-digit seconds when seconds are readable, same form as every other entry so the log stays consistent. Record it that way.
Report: 1,50
